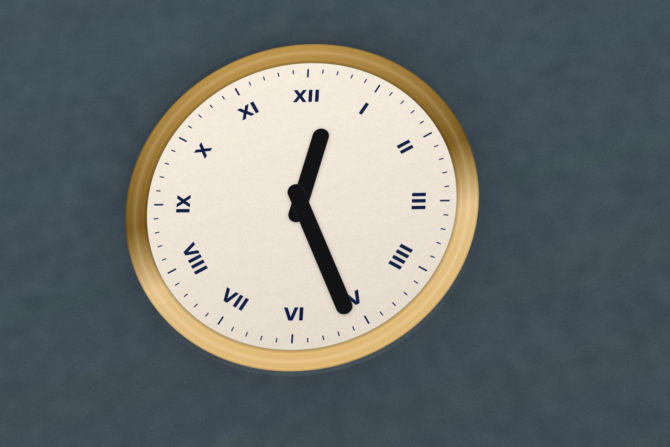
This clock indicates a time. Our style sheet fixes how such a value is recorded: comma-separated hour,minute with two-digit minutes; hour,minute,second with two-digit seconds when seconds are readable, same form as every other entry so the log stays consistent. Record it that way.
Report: 12,26
